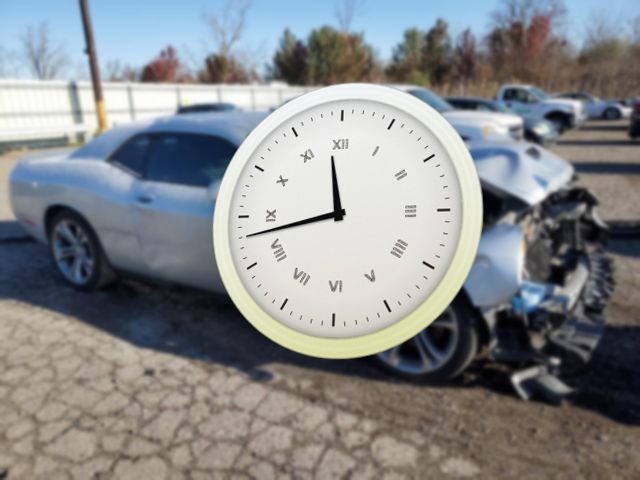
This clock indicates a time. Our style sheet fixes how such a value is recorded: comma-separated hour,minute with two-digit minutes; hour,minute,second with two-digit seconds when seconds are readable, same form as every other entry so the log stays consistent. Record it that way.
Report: 11,43
